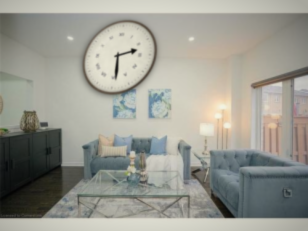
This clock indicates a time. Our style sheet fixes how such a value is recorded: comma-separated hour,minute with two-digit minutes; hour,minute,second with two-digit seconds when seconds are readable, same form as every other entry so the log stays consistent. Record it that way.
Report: 2,29
